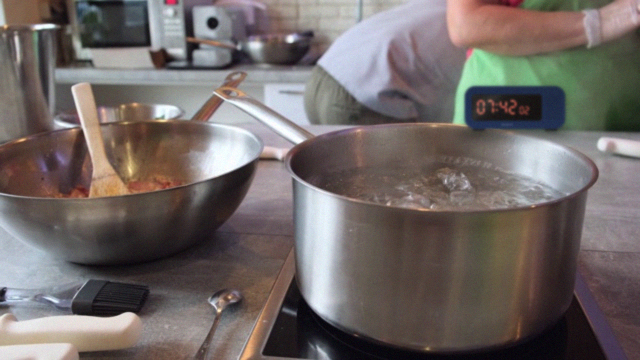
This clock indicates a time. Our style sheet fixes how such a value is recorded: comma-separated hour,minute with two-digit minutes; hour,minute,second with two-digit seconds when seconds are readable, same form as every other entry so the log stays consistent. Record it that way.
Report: 7,42
